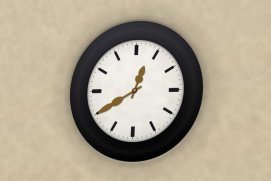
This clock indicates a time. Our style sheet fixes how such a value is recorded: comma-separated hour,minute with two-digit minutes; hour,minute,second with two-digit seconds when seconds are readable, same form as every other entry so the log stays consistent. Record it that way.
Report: 12,40
